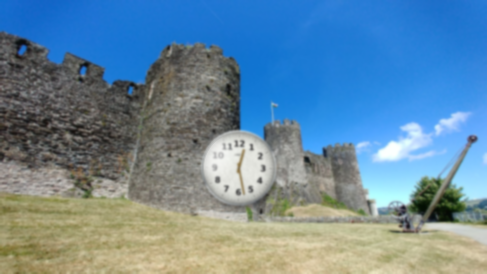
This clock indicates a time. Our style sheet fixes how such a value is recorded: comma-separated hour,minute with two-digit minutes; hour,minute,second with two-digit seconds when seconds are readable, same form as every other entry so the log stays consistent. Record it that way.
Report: 12,28
